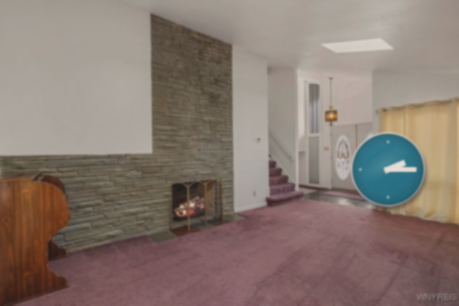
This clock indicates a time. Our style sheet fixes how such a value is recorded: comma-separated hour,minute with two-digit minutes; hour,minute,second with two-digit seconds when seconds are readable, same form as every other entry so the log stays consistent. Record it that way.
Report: 2,15
